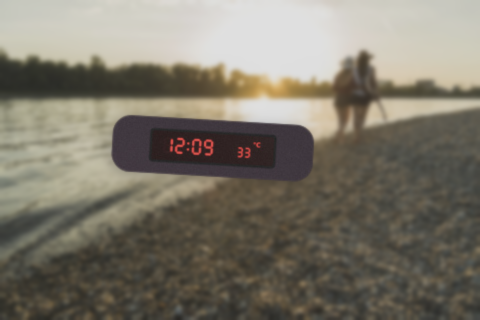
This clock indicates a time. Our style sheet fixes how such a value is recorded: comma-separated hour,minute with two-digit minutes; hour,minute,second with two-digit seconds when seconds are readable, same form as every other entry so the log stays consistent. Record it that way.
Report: 12,09
